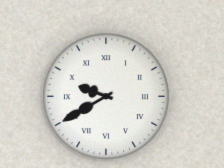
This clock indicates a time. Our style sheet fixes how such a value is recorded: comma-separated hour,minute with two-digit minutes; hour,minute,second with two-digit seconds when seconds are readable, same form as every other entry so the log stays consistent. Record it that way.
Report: 9,40
